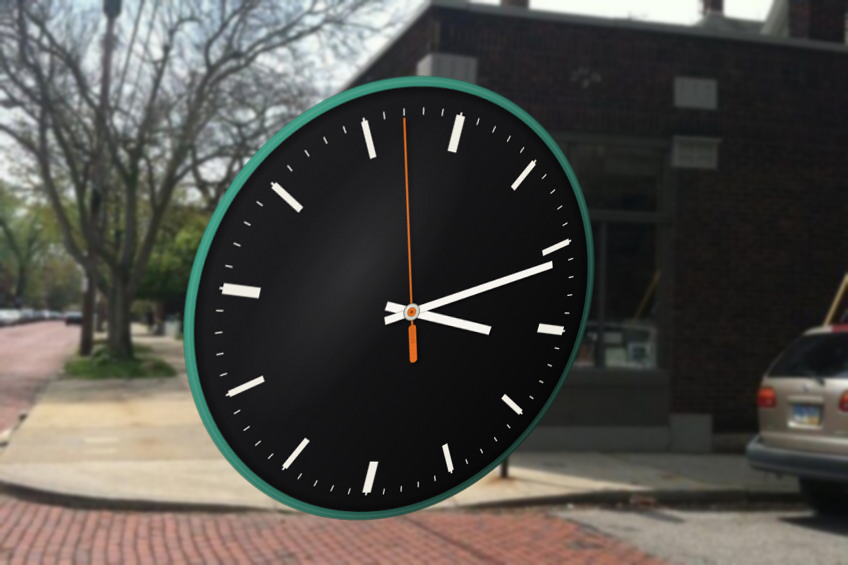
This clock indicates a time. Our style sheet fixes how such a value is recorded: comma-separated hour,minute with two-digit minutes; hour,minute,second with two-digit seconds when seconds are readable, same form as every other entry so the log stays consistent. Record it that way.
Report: 3,10,57
